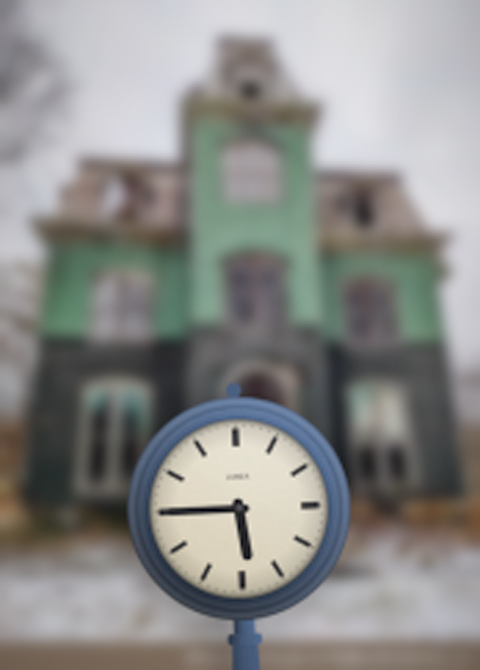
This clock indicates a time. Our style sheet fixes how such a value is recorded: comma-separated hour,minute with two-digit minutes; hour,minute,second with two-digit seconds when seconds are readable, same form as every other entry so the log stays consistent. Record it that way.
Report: 5,45
